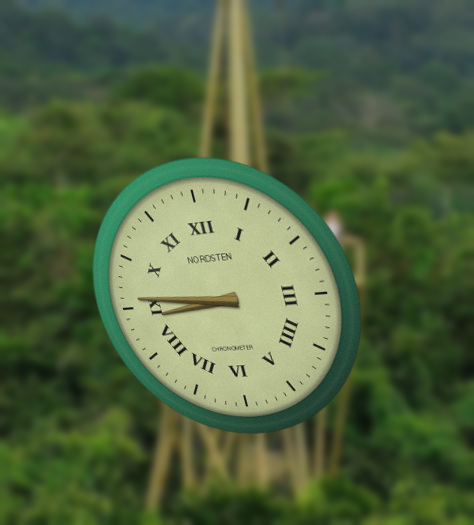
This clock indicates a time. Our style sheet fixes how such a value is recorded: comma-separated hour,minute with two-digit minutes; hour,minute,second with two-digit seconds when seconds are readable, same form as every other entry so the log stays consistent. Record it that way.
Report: 8,46
